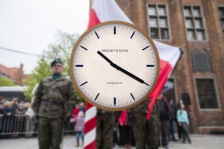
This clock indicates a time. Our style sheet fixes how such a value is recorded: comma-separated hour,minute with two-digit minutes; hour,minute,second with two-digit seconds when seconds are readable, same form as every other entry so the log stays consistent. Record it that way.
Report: 10,20
